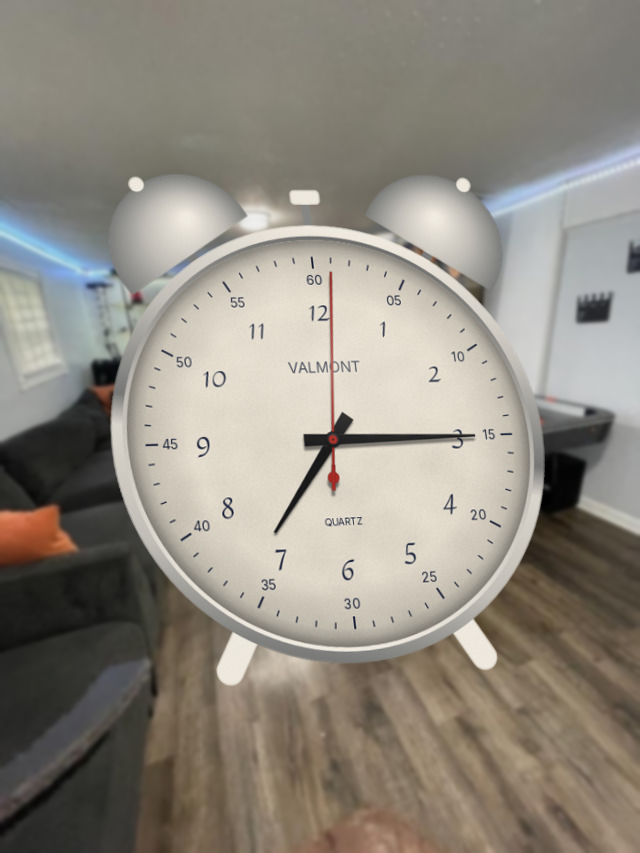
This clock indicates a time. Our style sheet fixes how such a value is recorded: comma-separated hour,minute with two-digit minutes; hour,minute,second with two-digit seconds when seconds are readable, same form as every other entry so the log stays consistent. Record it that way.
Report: 7,15,01
